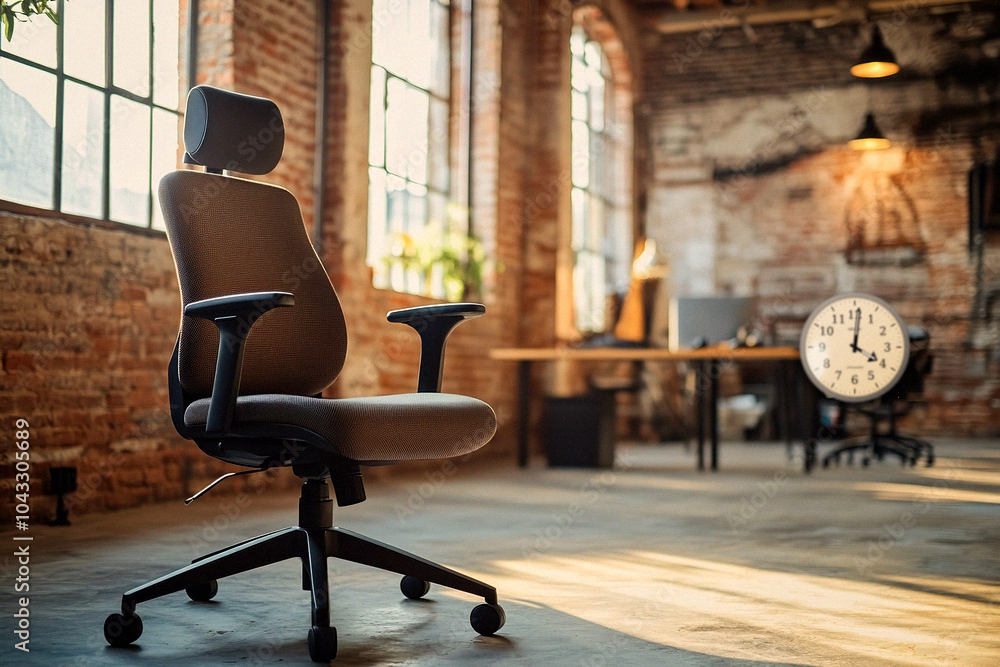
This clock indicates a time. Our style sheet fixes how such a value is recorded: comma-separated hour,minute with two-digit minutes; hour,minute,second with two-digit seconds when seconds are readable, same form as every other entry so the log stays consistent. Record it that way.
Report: 4,01
